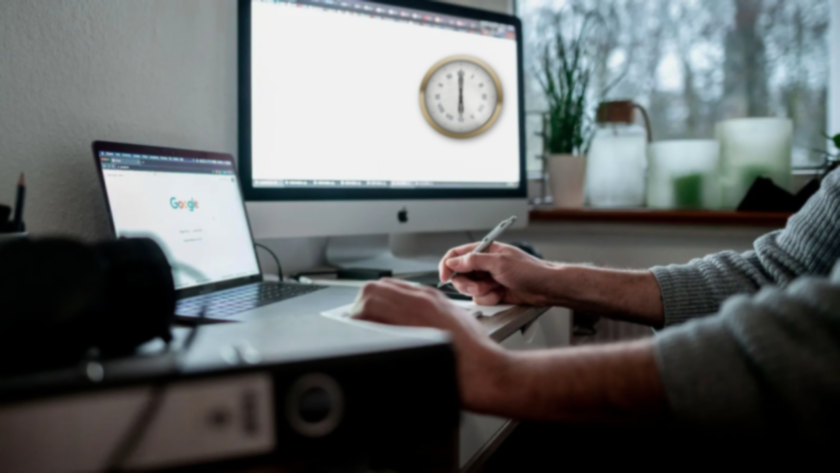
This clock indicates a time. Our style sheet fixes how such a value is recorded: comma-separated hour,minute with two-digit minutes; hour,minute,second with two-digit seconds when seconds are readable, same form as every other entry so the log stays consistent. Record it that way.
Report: 6,00
